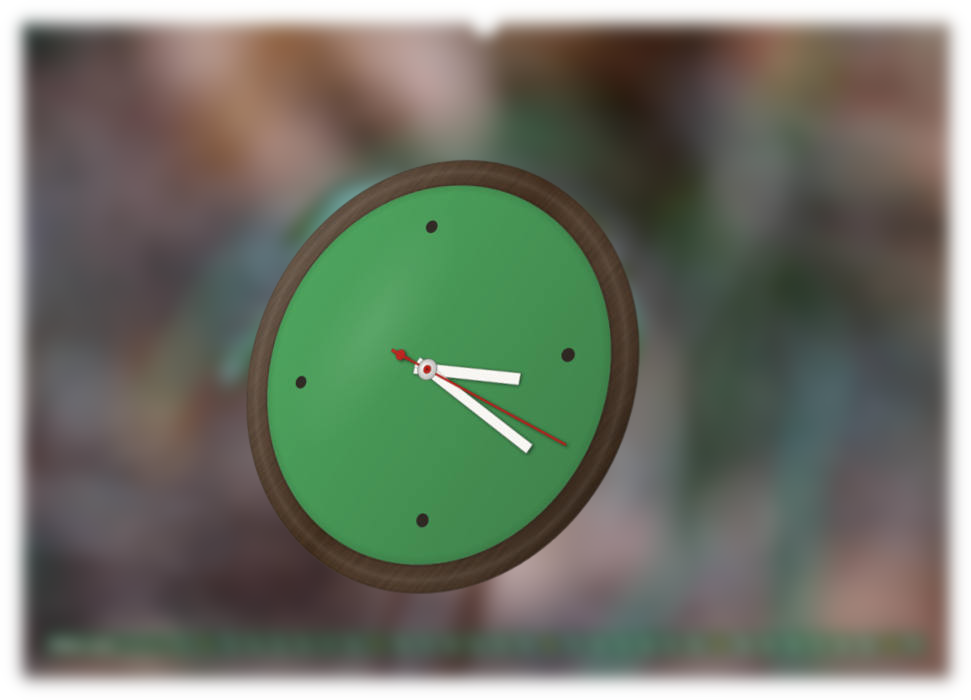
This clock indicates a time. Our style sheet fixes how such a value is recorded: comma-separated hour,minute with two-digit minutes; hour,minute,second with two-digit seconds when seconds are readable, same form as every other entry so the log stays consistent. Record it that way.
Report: 3,21,20
